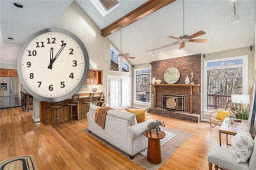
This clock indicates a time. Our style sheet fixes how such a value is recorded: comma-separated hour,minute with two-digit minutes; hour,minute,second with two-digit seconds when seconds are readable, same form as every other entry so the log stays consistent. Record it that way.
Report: 12,06
